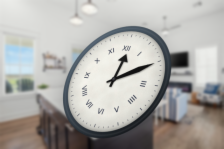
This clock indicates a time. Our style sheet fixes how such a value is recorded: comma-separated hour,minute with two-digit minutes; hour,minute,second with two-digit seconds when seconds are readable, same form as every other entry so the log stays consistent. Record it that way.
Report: 12,10
